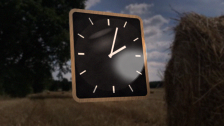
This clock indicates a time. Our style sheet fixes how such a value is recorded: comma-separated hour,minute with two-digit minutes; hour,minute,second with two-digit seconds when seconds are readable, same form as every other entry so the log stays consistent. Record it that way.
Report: 2,03
